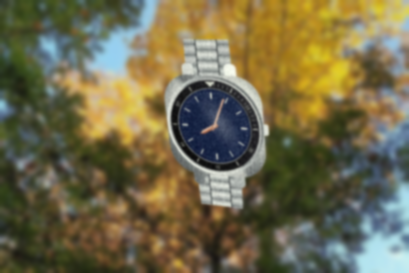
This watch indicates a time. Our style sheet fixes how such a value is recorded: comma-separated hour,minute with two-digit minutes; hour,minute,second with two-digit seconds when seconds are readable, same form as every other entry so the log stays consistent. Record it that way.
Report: 8,04
